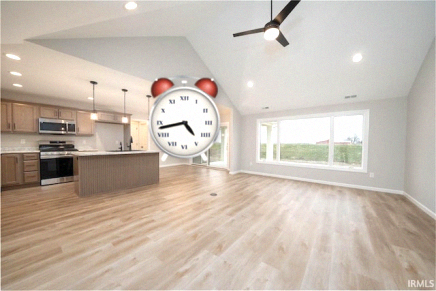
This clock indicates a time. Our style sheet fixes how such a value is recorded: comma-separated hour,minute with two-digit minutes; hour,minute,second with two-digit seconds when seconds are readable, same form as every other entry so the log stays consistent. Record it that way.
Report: 4,43
